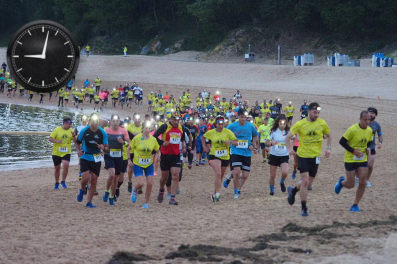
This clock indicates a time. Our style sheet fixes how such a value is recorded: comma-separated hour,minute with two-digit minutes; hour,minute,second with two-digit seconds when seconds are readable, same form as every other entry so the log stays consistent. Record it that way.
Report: 9,02
